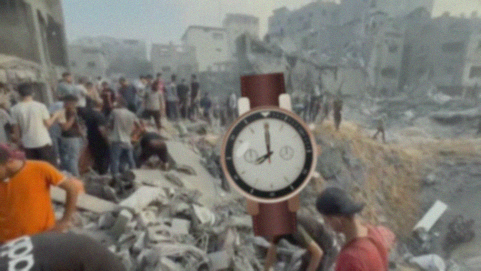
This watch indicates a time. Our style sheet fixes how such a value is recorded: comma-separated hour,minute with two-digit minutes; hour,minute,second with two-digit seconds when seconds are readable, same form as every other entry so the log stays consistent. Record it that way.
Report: 8,00
